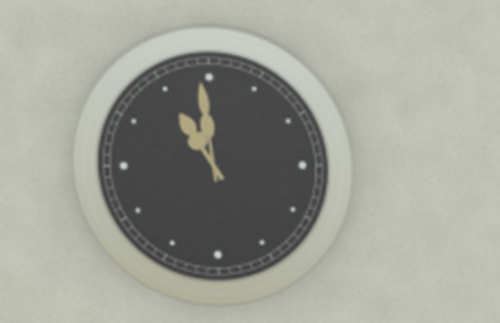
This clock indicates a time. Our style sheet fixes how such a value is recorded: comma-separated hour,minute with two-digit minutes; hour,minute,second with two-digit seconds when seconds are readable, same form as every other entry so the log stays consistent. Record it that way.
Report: 10,59
